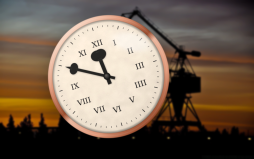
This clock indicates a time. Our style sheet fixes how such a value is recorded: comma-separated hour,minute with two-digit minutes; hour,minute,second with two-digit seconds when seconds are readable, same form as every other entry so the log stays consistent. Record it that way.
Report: 11,50
